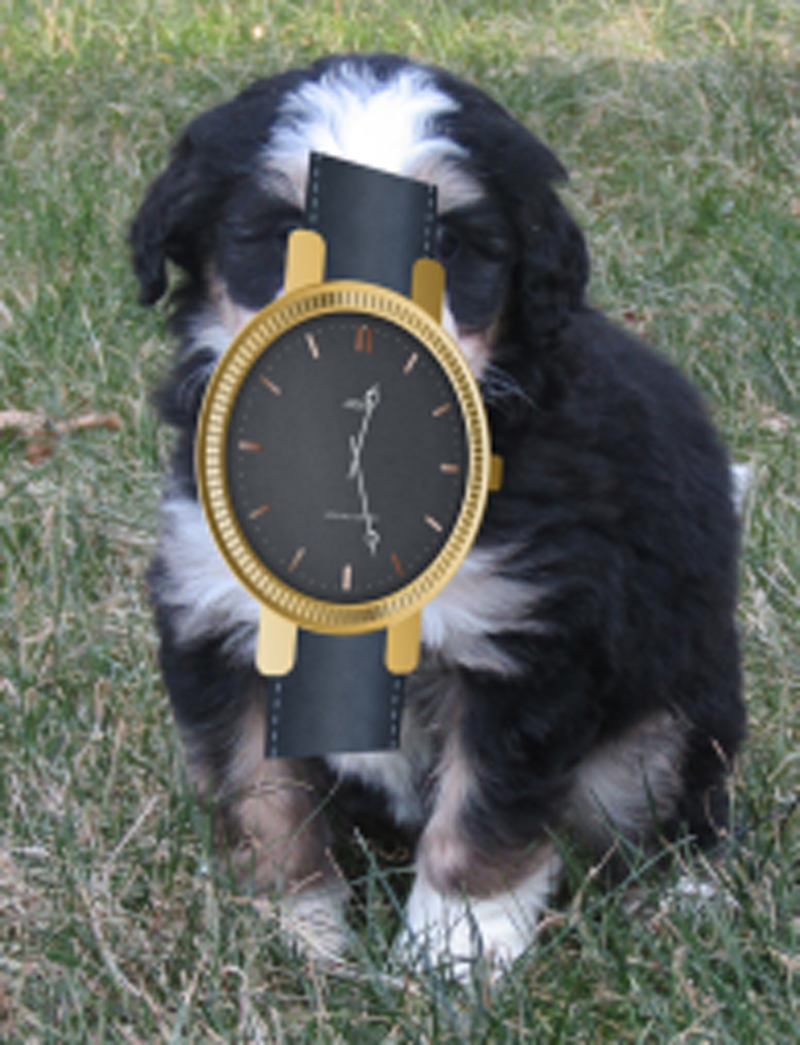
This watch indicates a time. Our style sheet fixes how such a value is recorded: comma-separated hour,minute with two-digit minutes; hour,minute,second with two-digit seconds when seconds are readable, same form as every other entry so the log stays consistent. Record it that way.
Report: 12,27
